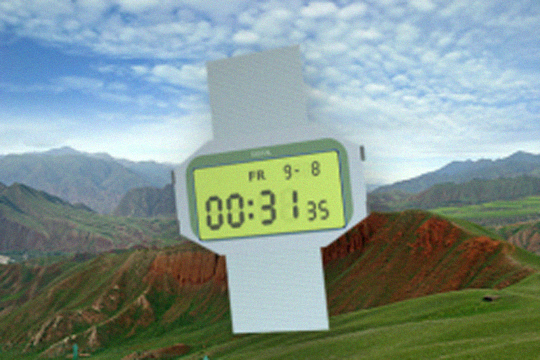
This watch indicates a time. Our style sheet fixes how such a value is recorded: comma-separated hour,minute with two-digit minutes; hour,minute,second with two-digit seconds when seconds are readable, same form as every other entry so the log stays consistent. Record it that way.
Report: 0,31,35
